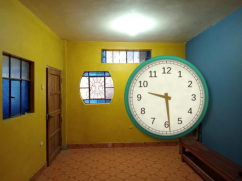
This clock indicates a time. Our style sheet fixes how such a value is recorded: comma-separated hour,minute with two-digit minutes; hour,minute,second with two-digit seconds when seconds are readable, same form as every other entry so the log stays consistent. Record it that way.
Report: 9,29
